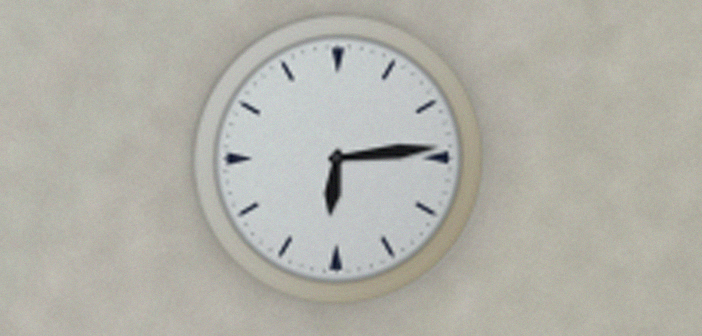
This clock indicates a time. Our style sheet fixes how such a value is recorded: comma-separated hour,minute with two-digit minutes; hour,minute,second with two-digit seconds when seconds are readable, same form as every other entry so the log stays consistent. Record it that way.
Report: 6,14
